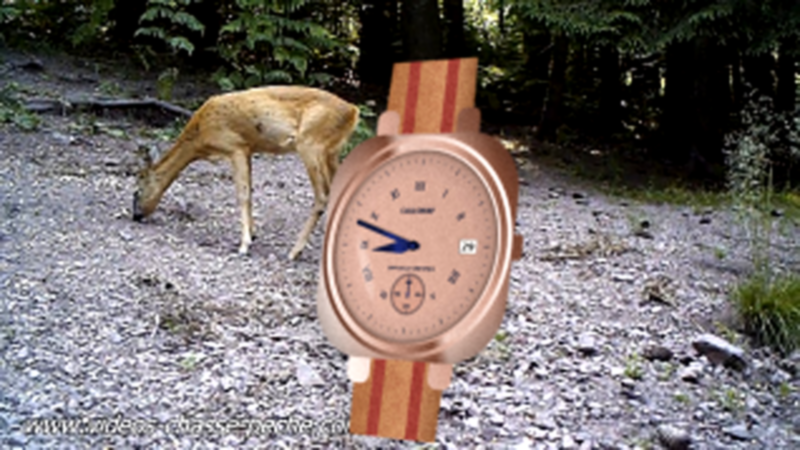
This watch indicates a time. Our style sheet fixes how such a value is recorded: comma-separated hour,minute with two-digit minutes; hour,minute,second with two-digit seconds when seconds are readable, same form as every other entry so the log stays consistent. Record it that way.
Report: 8,48
